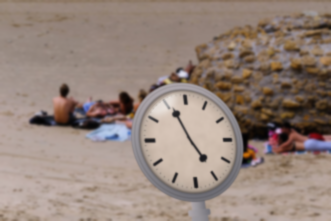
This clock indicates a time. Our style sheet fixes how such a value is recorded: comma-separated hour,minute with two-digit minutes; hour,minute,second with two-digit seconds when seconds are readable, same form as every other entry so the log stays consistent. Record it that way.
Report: 4,56
